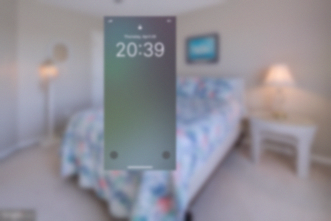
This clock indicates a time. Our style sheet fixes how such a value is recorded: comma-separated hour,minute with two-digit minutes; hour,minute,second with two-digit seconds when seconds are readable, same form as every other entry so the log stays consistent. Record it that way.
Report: 20,39
